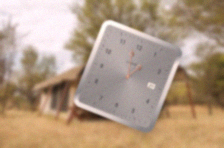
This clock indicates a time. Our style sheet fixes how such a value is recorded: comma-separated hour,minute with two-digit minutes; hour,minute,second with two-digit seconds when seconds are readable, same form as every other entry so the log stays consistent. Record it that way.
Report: 12,58
